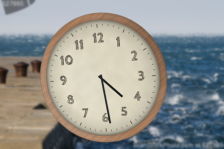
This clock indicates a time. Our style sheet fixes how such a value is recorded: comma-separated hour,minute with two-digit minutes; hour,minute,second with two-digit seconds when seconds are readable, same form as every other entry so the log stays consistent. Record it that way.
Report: 4,29
